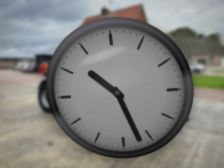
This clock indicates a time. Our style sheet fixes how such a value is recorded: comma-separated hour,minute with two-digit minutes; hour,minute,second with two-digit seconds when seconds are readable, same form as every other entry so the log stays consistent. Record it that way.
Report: 10,27
